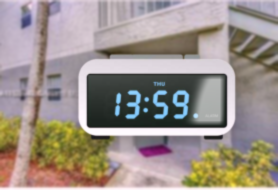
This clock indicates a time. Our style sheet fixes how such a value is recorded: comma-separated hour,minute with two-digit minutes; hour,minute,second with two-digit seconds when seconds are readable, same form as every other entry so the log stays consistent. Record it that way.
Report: 13,59
